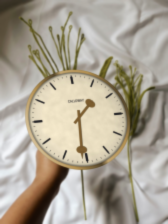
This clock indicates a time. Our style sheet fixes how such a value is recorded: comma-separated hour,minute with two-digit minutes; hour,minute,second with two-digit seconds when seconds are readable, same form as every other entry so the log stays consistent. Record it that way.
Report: 1,31
